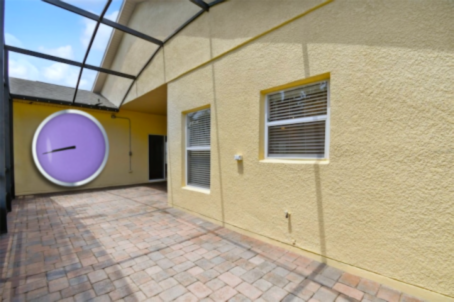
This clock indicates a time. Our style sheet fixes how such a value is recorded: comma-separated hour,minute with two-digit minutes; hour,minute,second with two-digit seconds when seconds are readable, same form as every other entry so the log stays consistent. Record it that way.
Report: 8,43
